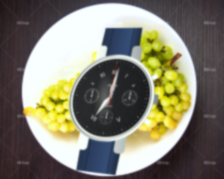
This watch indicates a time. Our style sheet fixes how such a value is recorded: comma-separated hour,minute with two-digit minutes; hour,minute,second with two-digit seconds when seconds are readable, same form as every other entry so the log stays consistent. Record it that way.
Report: 7,01
